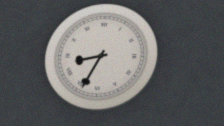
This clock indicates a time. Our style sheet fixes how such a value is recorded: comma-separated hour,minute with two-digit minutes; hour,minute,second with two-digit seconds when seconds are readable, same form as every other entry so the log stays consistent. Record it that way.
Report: 8,34
